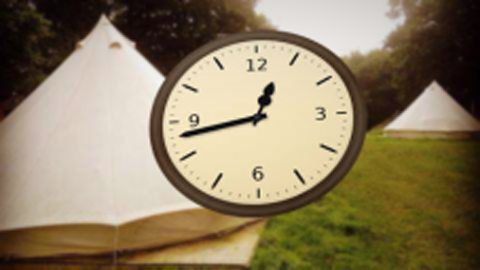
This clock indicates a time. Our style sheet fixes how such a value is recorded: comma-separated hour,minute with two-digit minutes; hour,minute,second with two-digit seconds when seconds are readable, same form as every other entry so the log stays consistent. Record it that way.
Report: 12,43
